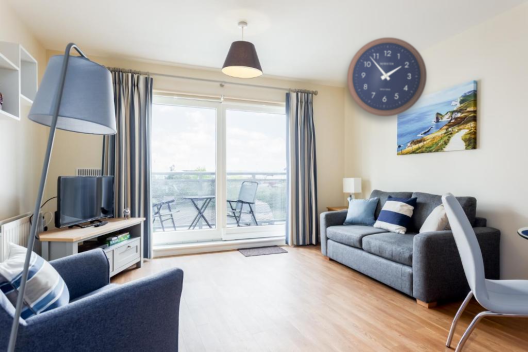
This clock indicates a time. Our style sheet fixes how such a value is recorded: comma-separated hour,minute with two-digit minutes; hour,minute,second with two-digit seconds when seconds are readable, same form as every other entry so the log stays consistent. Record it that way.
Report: 1,53
